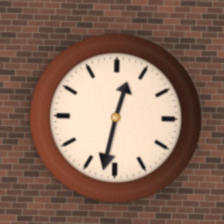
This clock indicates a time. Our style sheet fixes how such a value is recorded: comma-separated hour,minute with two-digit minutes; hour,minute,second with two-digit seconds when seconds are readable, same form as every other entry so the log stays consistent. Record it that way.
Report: 12,32
